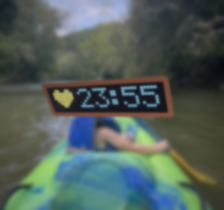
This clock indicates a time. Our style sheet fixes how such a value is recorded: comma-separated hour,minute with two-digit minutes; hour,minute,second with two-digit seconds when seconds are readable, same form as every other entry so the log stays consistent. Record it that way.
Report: 23,55
